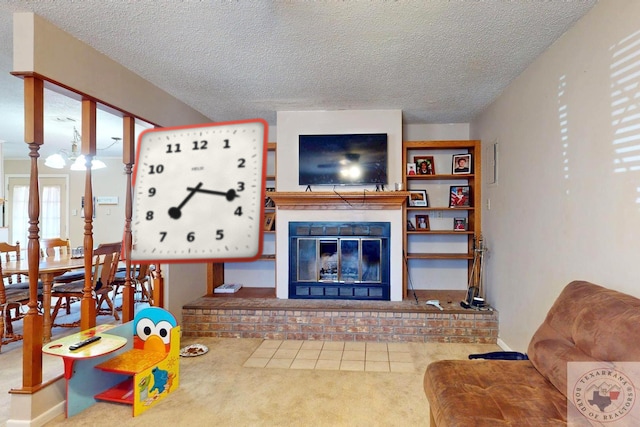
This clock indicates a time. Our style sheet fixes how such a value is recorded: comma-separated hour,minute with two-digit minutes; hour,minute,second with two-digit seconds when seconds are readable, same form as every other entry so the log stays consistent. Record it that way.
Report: 7,17
